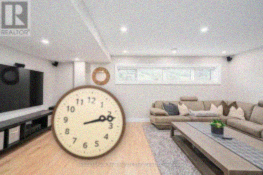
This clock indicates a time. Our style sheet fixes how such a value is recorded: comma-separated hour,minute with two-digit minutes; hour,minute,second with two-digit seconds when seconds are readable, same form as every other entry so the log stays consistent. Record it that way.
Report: 2,12
